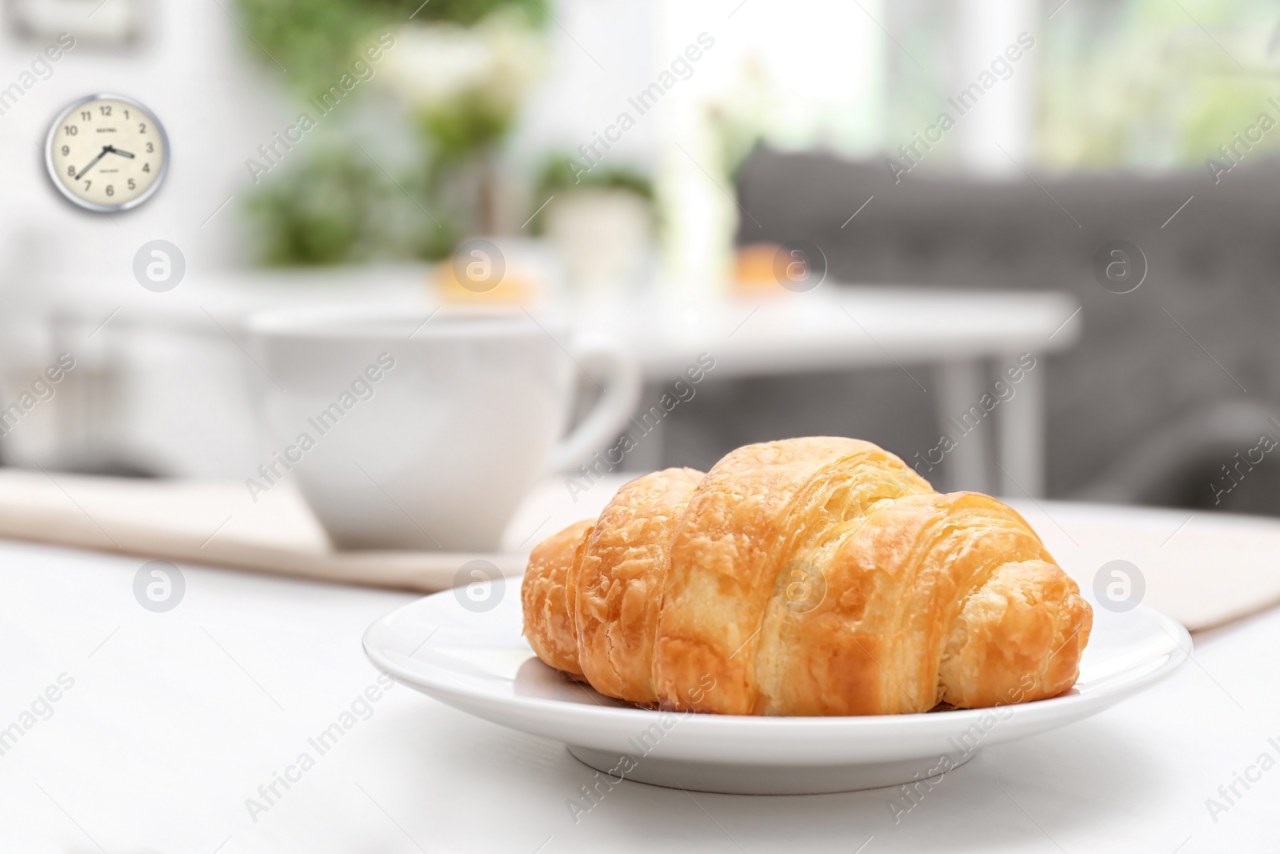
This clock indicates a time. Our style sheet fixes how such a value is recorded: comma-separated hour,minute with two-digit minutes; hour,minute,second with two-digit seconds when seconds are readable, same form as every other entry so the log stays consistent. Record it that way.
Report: 3,38
